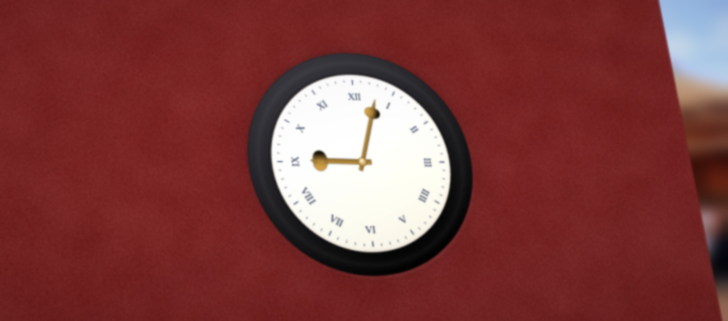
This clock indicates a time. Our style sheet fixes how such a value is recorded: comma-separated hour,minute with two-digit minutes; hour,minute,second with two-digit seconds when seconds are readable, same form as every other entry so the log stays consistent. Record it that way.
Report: 9,03
